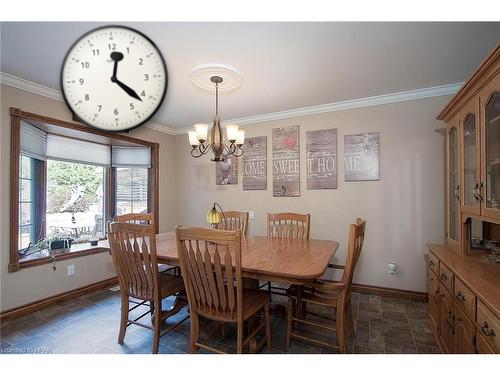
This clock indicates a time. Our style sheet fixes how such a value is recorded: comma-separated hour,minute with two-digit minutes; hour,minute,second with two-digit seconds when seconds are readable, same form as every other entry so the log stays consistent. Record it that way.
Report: 12,22
